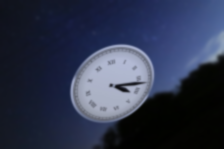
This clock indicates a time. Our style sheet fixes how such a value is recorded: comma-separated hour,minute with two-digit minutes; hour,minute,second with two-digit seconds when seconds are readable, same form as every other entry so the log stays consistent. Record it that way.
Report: 4,17
